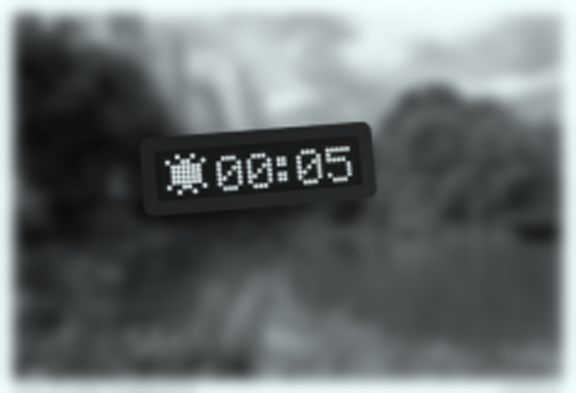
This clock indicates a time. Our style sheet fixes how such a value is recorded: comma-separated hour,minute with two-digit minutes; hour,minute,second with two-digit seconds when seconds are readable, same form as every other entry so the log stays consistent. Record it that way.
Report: 0,05
